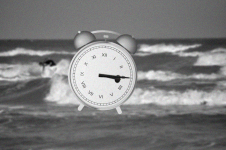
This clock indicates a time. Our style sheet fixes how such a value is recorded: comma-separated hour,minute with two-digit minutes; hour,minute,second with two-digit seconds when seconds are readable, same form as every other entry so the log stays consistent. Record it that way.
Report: 3,15
